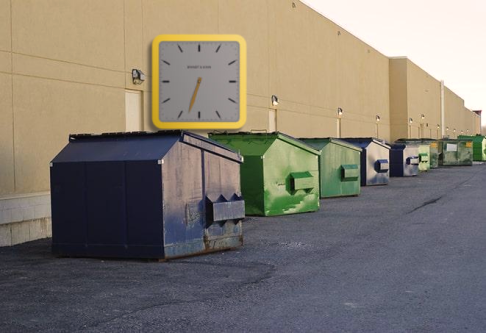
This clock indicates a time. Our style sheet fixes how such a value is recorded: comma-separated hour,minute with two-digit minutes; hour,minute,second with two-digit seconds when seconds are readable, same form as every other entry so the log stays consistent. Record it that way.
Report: 6,33
